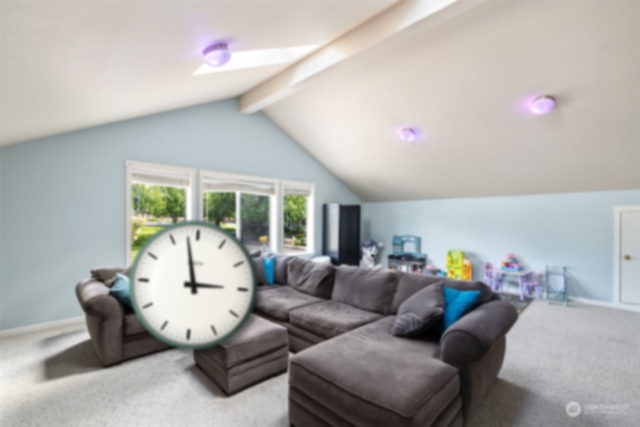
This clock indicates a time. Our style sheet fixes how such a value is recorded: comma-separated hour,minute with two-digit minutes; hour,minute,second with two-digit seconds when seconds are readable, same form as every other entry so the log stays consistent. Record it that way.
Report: 2,58
